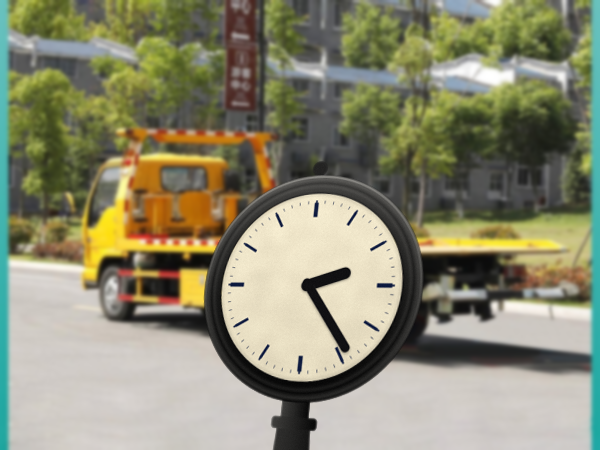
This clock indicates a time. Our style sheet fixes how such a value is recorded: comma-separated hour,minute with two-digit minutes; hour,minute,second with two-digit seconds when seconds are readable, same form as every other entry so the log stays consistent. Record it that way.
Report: 2,24
